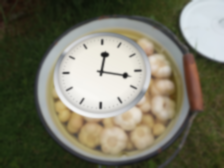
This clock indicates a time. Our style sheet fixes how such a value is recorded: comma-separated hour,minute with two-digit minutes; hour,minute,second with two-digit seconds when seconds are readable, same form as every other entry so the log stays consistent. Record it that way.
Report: 12,17
